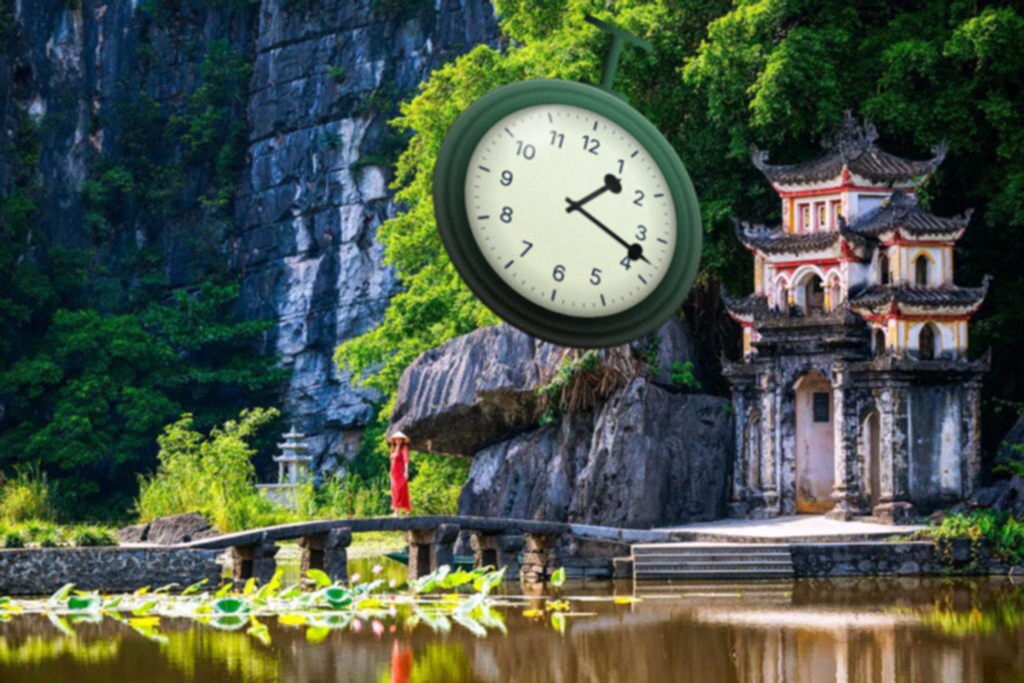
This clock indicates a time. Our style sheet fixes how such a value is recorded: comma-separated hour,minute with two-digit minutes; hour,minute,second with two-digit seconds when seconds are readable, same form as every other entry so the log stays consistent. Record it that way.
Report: 1,18
